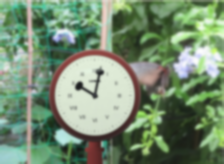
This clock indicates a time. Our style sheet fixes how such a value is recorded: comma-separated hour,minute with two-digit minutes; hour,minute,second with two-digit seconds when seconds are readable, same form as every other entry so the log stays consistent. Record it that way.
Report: 10,02
